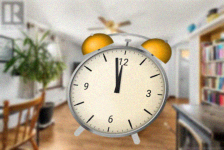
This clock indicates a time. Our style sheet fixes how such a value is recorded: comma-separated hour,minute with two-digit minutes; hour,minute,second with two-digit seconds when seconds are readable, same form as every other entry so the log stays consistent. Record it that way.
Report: 11,58
